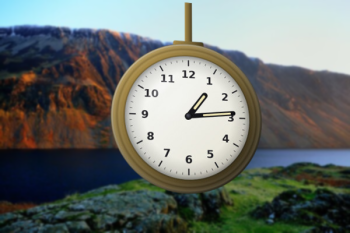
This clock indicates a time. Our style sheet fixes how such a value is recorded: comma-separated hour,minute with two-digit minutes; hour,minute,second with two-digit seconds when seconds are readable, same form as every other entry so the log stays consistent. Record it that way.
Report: 1,14
